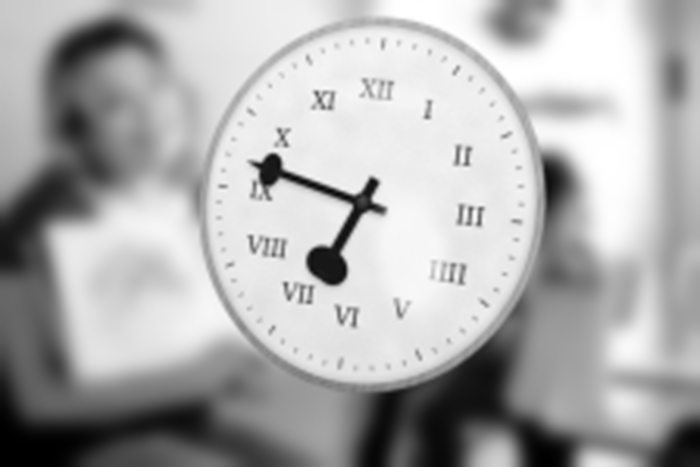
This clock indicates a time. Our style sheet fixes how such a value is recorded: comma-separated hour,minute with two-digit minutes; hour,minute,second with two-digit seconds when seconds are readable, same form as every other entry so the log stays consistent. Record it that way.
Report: 6,47
